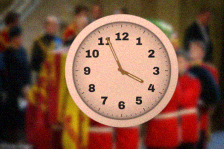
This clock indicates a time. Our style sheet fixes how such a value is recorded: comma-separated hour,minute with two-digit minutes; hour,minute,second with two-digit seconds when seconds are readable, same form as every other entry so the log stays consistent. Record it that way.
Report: 3,56
